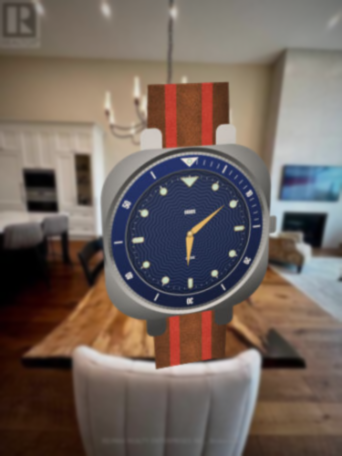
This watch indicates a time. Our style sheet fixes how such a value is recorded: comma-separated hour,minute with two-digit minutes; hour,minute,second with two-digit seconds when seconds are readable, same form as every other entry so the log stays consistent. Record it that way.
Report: 6,09
